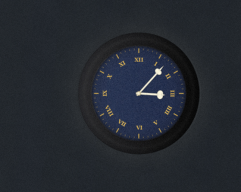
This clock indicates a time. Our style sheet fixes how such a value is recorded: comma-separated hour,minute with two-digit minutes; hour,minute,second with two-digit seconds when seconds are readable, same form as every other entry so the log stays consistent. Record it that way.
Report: 3,07
